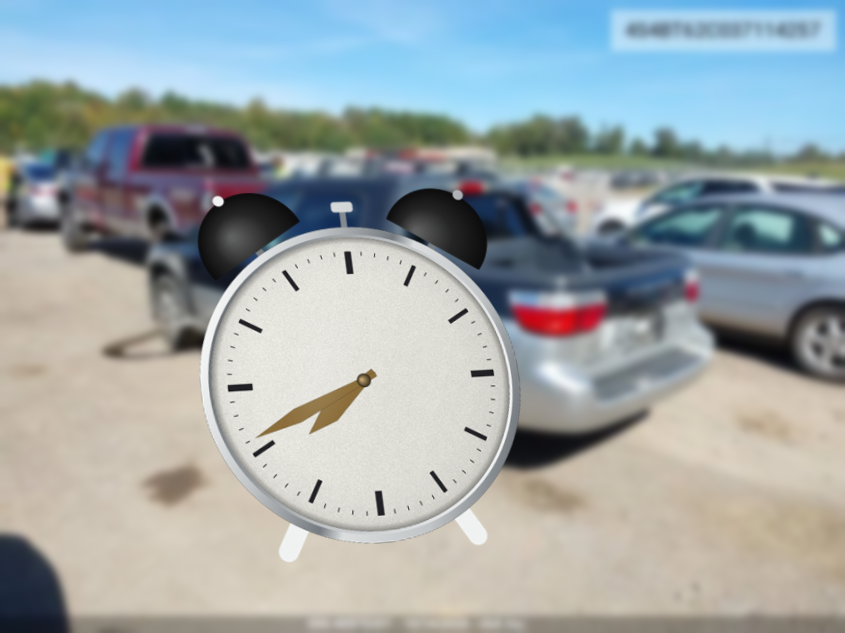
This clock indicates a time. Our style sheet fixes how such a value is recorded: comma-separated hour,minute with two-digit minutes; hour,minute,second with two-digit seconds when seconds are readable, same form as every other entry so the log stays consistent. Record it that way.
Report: 7,41
